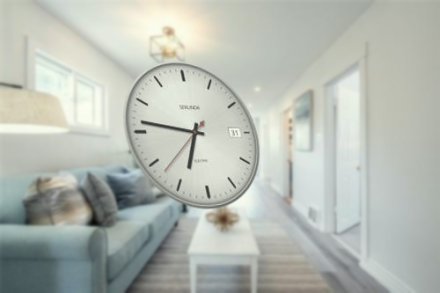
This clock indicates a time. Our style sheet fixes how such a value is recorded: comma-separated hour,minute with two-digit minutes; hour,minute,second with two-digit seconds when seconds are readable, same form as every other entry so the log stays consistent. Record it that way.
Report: 6,46,38
